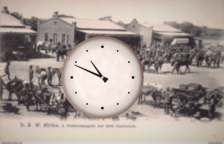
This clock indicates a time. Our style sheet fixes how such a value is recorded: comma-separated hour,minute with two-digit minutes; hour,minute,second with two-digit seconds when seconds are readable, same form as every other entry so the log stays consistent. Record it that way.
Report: 10,49
